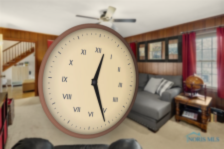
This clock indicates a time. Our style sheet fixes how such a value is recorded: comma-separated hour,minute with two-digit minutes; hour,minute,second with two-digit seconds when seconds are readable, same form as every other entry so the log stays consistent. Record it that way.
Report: 12,26
